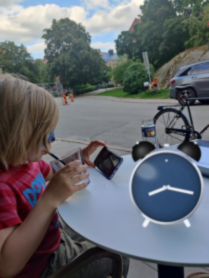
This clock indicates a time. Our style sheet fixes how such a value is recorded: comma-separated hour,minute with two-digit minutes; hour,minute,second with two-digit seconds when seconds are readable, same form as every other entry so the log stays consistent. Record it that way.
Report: 8,17
